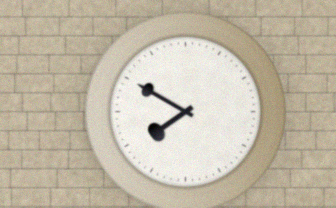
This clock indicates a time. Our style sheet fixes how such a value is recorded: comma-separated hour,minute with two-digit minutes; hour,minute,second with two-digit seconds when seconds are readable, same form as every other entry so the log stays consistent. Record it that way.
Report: 7,50
